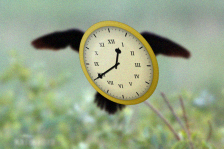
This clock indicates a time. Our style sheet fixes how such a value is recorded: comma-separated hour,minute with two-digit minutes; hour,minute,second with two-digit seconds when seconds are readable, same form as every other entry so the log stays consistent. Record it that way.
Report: 12,40
